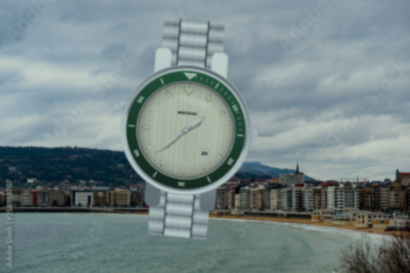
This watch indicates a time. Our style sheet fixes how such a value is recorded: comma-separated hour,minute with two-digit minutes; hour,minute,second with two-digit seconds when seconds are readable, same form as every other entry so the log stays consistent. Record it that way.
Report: 1,38
